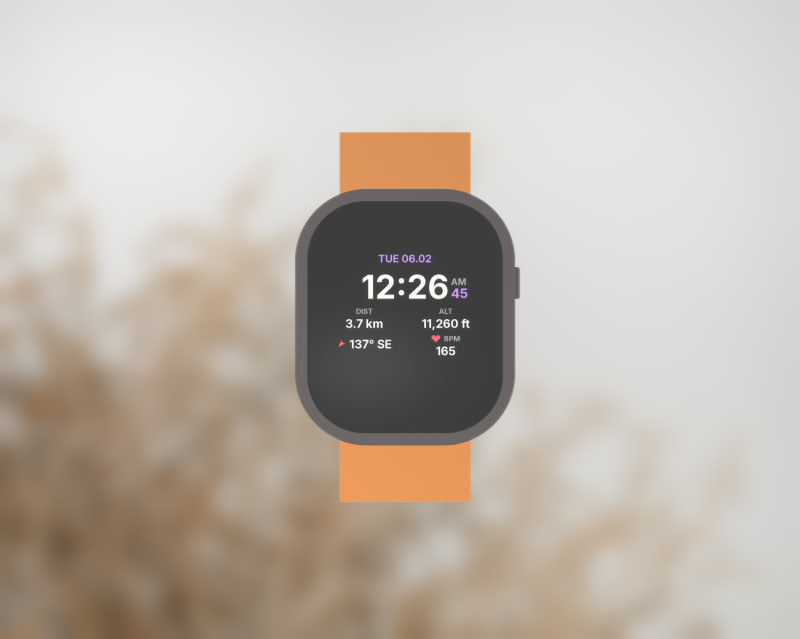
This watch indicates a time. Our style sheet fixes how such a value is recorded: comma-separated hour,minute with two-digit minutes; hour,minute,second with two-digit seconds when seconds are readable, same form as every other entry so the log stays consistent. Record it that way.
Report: 12,26,45
